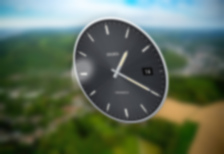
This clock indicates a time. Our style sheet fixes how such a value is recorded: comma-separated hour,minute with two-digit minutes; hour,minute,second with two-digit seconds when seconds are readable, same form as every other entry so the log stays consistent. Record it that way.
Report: 1,20
